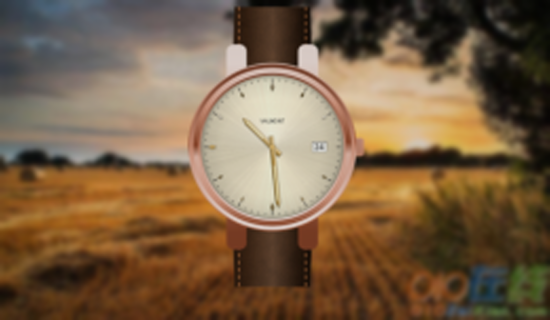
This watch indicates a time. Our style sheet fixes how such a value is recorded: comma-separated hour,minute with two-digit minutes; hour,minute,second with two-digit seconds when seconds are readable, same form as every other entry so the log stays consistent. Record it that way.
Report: 10,29
